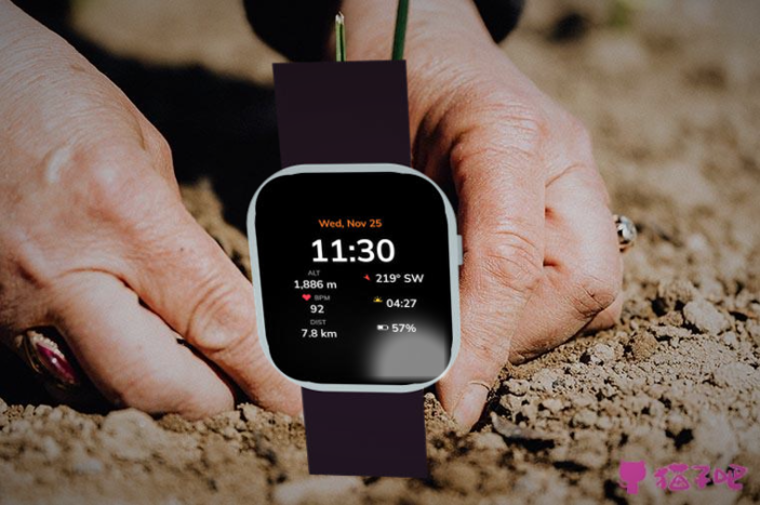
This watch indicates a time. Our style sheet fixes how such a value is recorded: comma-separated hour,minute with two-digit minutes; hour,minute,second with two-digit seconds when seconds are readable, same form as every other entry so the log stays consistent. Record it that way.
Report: 11,30
